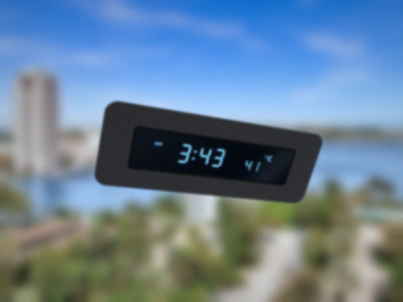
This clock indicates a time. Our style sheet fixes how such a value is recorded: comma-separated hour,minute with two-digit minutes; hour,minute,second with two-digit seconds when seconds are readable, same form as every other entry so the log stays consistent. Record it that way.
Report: 3,43
